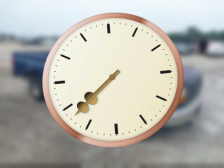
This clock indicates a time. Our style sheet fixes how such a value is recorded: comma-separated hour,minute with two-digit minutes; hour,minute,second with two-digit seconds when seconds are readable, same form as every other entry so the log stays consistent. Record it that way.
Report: 7,38
